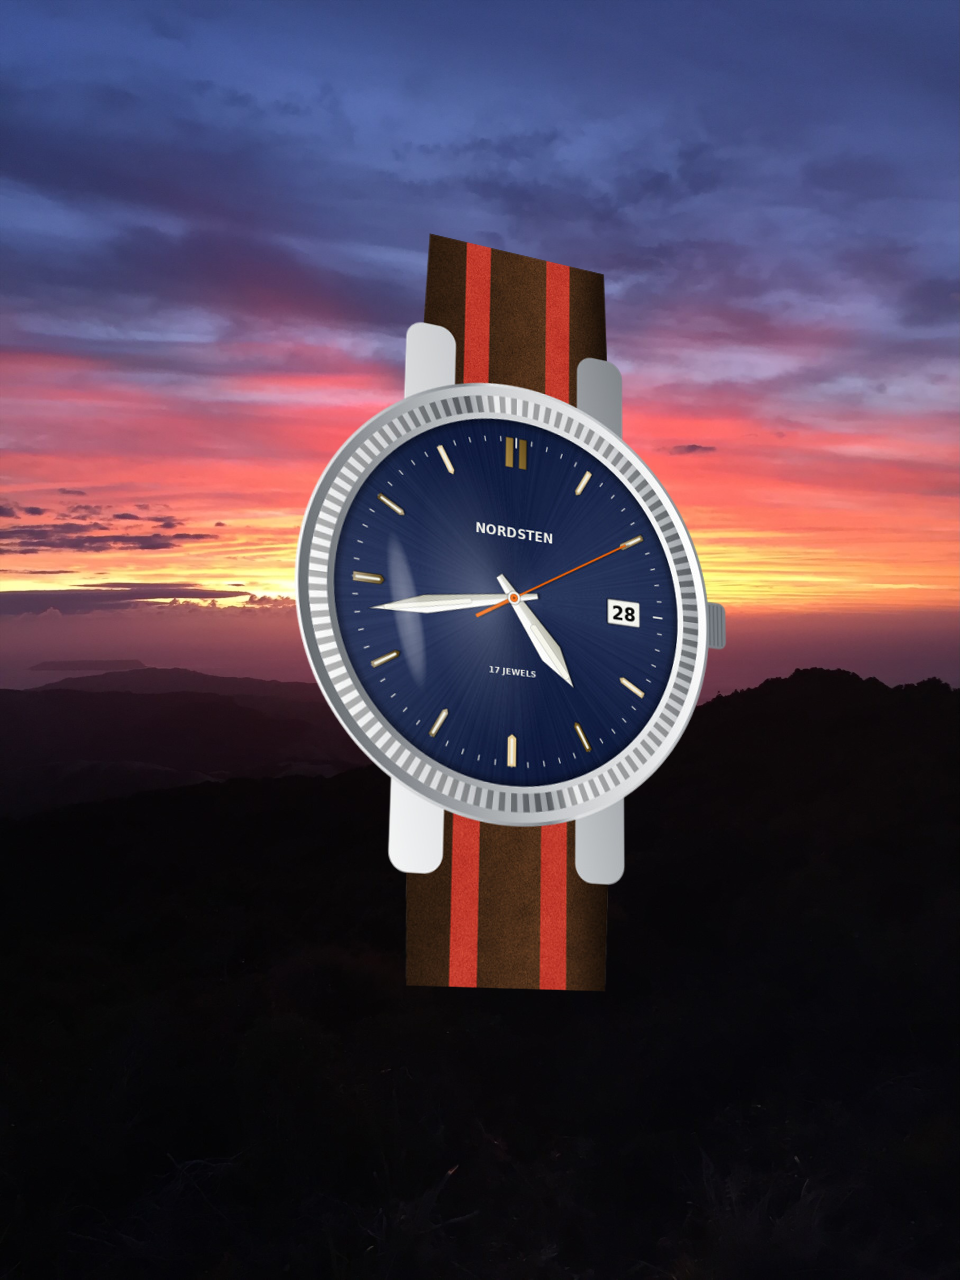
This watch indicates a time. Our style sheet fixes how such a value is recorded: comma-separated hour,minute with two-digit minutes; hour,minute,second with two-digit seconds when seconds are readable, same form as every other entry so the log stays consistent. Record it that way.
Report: 4,43,10
